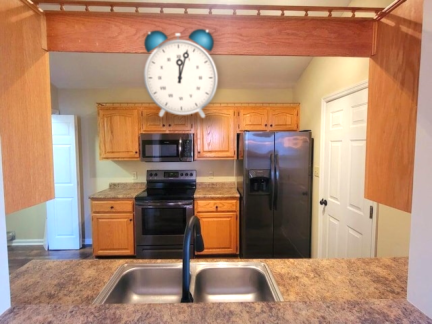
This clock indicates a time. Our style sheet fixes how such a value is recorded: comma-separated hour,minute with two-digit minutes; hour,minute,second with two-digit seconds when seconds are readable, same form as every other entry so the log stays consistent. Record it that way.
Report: 12,03
